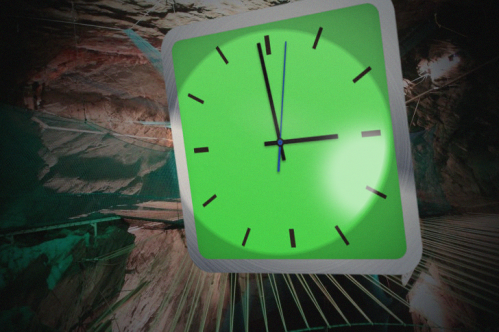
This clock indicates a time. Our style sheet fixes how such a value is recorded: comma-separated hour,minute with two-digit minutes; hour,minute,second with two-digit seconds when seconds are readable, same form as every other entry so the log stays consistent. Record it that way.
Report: 2,59,02
